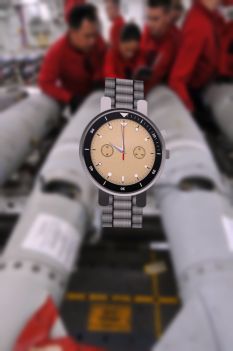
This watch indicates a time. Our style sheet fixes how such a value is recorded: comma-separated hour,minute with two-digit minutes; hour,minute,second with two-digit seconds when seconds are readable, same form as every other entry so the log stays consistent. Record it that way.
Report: 9,59
